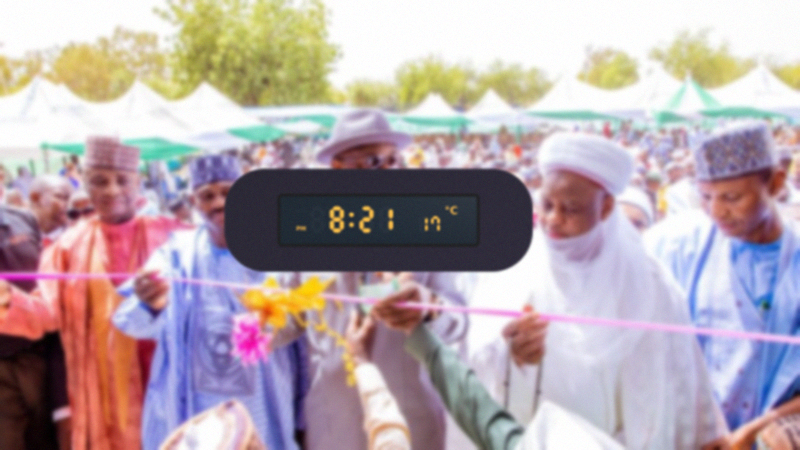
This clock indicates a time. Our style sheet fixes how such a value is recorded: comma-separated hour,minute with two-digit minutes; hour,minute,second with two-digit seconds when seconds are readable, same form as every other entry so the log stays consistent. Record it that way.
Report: 8,21
